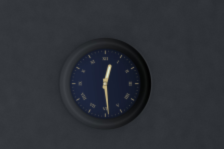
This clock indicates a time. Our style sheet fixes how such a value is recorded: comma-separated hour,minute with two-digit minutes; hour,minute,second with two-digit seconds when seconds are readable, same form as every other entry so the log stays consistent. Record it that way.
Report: 12,29
